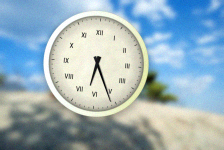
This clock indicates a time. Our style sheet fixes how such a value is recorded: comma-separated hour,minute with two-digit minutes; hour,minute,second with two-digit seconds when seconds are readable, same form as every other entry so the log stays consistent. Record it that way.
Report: 6,26
